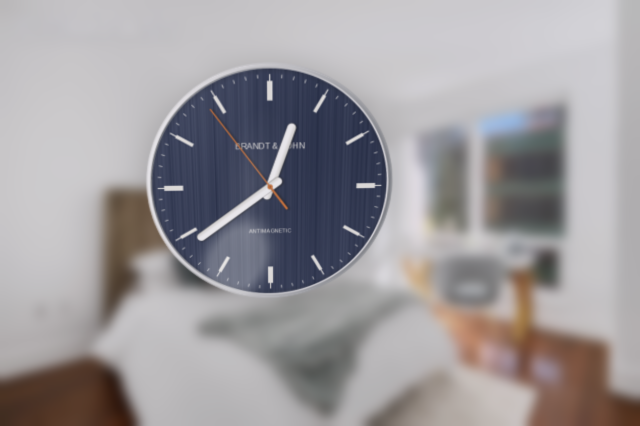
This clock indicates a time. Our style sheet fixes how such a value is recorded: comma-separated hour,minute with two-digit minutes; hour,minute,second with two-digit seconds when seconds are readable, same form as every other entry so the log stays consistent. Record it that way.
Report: 12,38,54
